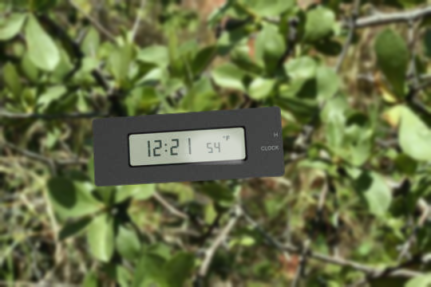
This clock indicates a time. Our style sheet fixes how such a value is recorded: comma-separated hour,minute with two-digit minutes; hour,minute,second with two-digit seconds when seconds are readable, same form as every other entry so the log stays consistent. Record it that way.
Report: 12,21
